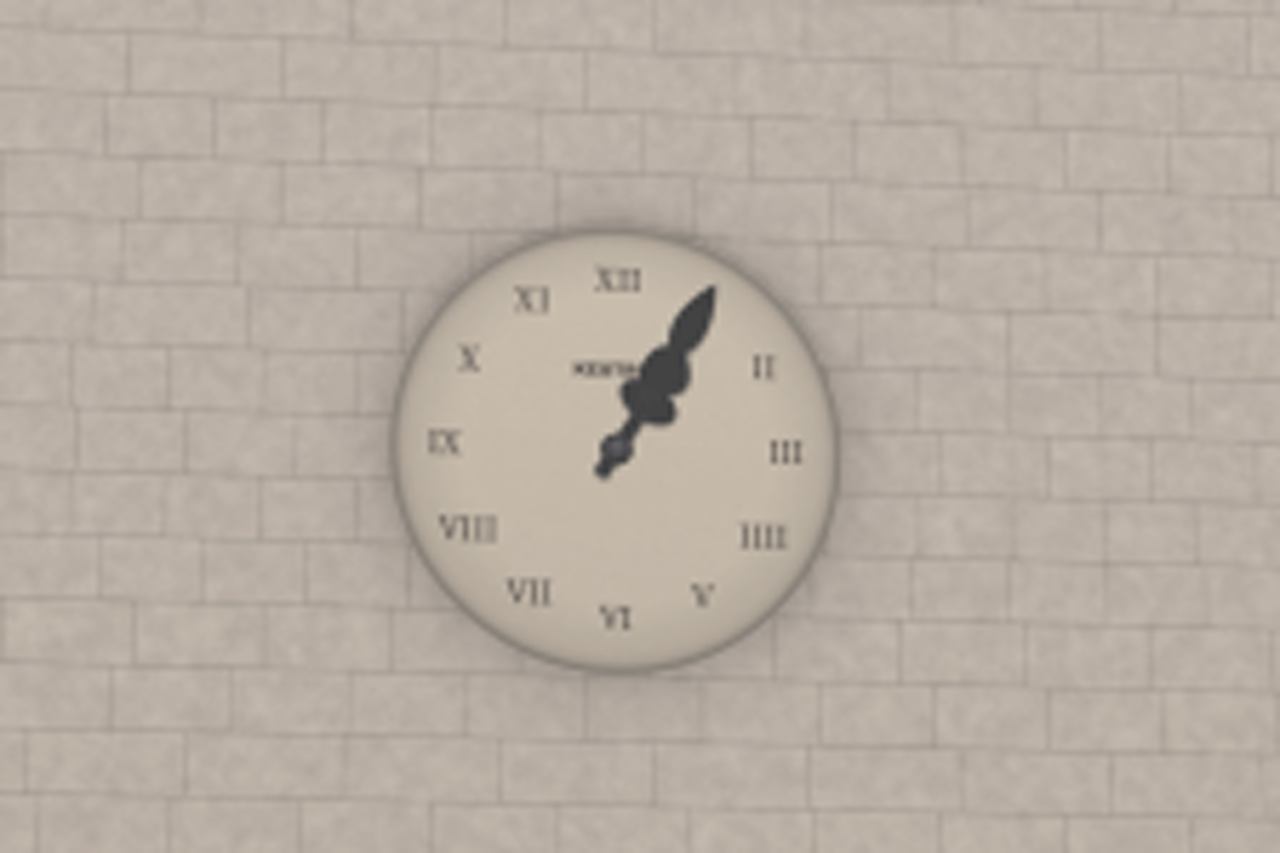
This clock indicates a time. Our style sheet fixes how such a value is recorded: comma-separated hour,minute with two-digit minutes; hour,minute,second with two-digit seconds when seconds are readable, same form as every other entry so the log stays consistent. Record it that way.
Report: 1,05
